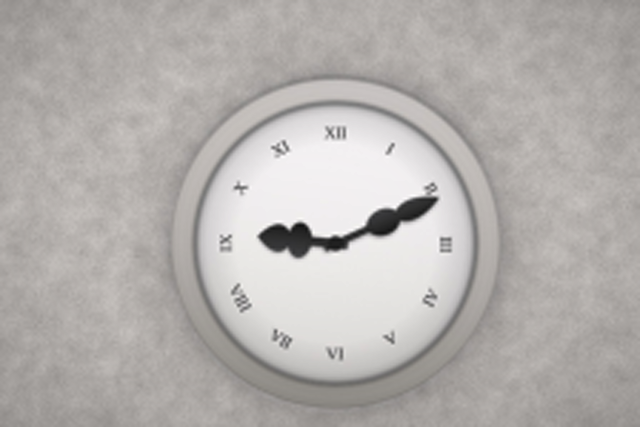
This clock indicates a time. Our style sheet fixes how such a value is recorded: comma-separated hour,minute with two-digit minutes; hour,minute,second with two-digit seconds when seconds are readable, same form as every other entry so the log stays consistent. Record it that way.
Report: 9,11
